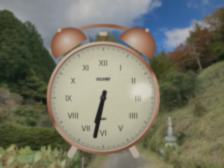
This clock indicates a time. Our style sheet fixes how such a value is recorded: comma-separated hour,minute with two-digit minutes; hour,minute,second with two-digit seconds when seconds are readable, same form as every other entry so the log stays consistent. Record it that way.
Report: 6,32
